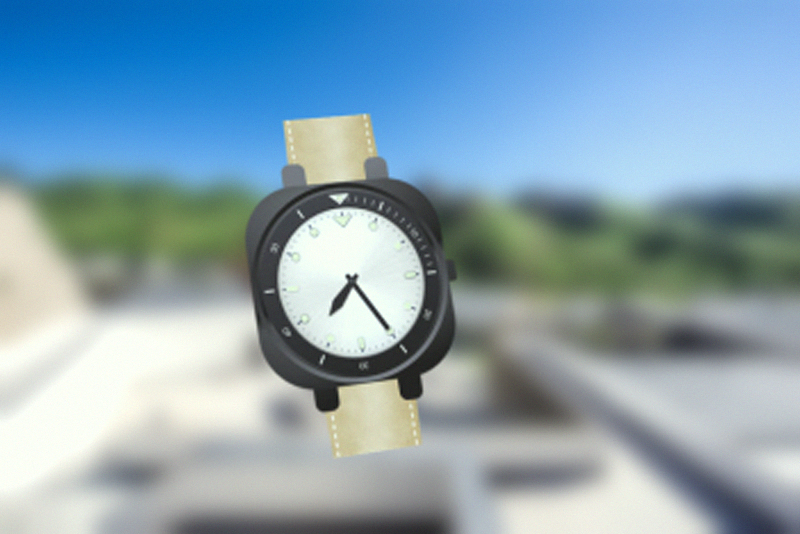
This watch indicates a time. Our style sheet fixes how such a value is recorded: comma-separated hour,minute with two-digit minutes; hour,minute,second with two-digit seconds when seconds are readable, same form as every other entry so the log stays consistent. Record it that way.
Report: 7,25
